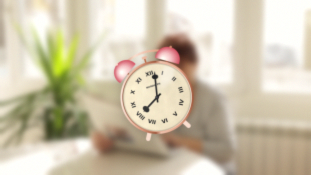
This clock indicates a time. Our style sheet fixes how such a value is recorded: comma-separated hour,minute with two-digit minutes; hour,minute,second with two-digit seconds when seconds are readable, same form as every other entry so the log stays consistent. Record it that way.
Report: 8,02
